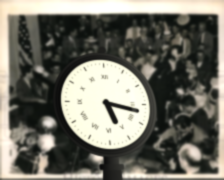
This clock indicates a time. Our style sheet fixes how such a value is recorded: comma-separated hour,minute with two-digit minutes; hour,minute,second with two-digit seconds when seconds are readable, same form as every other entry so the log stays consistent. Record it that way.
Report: 5,17
